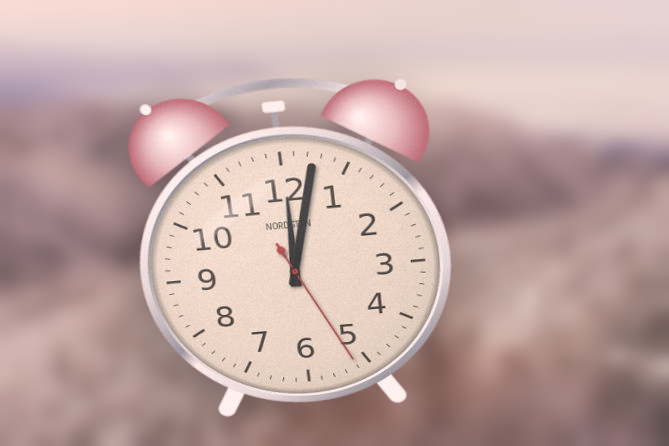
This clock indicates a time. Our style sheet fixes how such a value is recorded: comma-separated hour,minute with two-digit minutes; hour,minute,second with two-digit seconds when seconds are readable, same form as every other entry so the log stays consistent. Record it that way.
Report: 12,02,26
